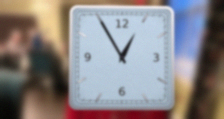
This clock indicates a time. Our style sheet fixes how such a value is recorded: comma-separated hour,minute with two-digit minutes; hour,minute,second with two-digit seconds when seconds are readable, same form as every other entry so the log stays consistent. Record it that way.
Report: 12,55
